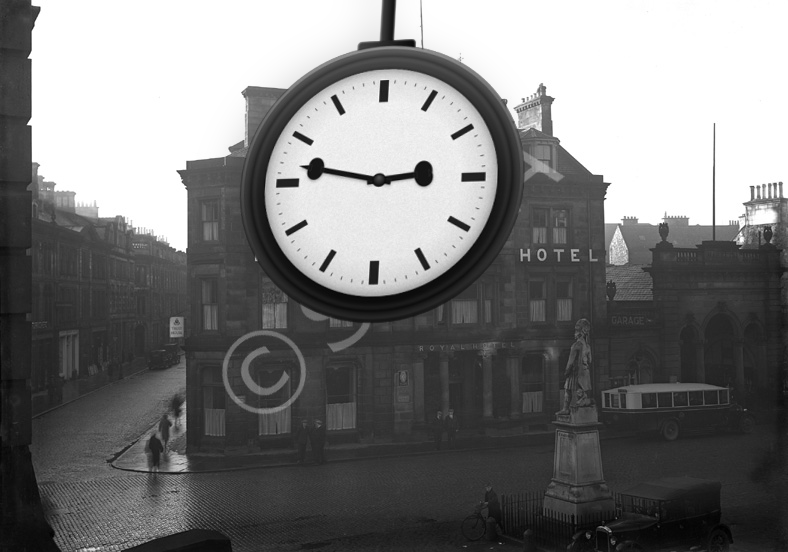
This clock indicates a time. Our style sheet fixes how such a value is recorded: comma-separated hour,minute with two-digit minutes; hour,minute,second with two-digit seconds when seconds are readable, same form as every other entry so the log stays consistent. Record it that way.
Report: 2,47
